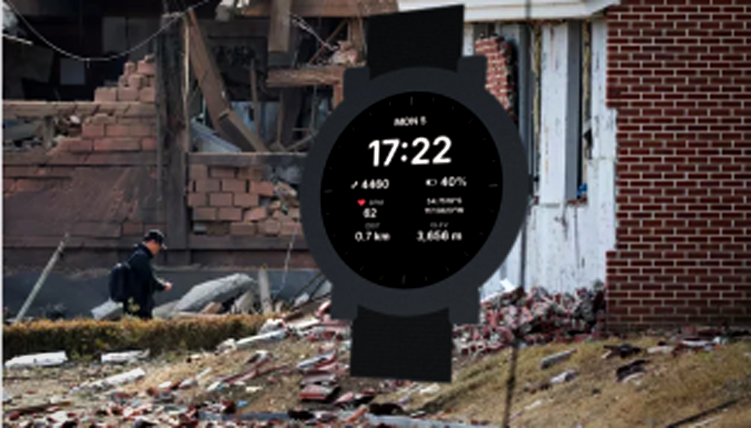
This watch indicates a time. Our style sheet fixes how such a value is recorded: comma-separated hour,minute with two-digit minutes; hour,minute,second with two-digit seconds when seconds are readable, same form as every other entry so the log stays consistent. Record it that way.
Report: 17,22
